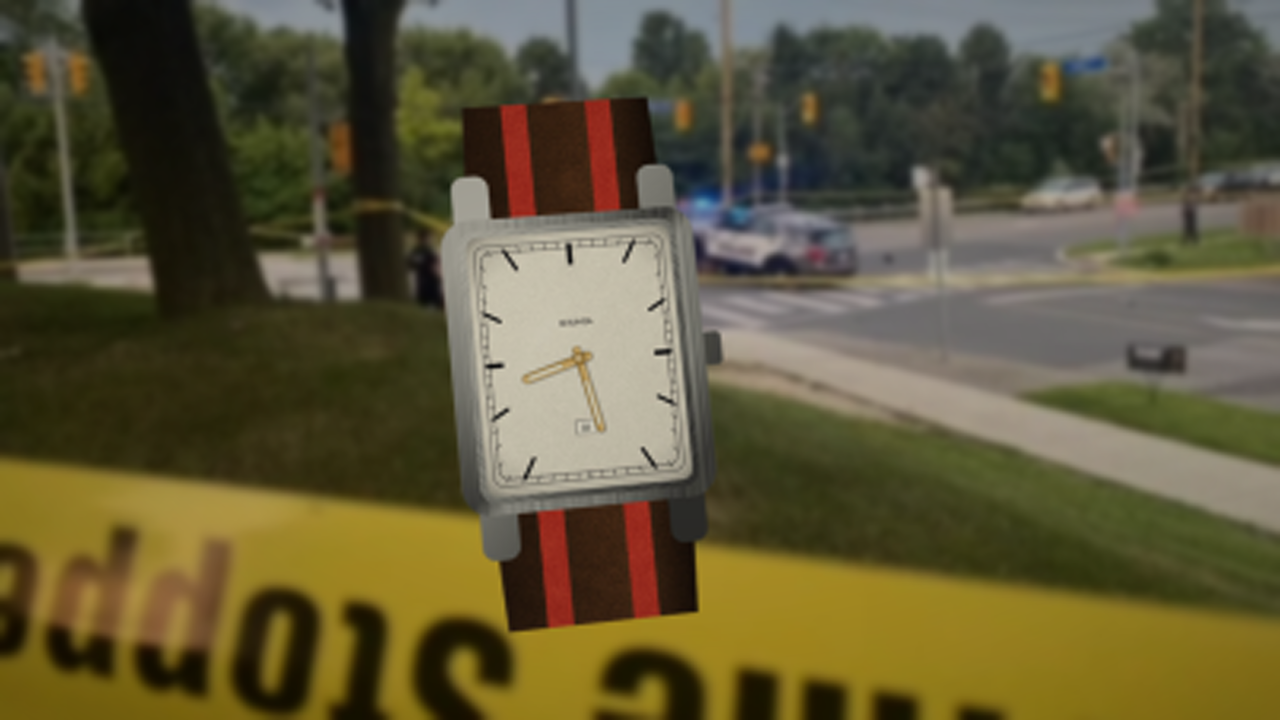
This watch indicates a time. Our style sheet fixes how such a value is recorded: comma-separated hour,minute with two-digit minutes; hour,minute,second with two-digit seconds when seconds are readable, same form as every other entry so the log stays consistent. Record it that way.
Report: 8,28
